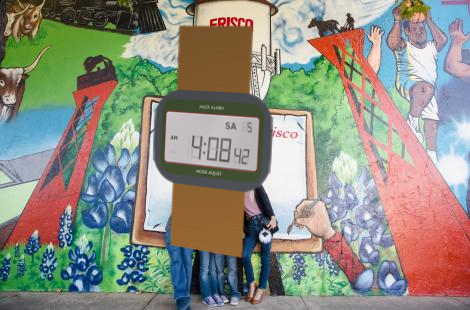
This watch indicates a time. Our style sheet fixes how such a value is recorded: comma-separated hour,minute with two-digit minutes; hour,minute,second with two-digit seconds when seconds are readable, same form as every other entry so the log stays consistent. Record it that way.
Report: 4,08,42
